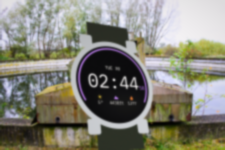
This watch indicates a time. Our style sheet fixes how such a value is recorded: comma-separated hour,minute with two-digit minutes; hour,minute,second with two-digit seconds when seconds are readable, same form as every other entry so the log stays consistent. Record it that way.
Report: 2,44
